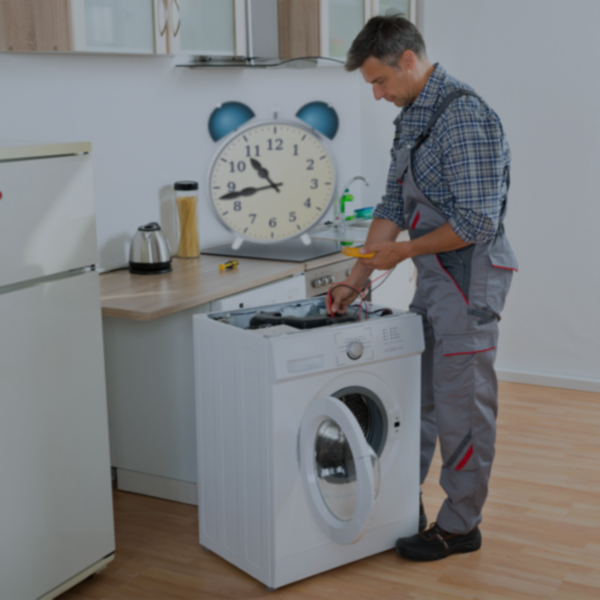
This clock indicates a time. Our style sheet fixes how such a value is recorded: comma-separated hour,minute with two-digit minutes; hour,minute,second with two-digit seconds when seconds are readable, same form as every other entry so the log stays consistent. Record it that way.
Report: 10,43
